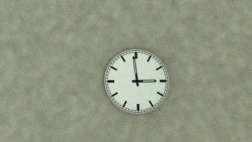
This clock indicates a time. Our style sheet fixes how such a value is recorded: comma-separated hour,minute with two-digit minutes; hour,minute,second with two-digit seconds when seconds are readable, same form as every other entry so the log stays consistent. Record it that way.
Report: 2,59
